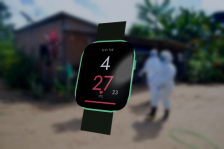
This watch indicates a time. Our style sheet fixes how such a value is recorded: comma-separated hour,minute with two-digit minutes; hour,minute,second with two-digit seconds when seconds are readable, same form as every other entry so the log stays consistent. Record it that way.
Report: 4,27
